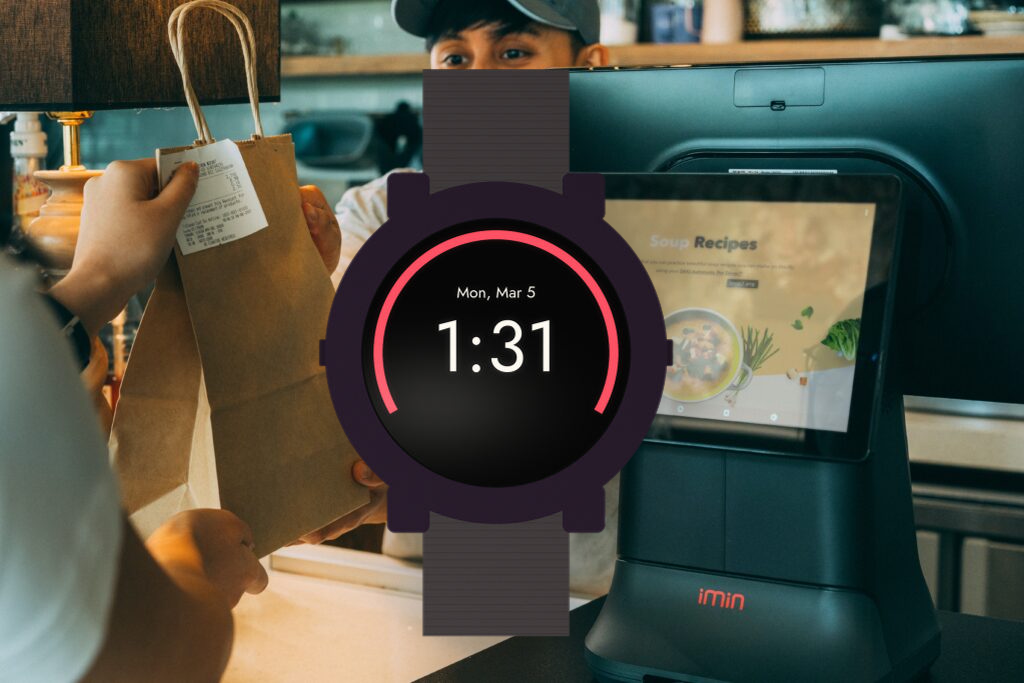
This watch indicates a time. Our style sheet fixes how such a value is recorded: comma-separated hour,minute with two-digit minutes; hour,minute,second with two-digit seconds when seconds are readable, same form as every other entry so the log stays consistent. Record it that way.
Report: 1,31
